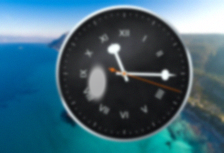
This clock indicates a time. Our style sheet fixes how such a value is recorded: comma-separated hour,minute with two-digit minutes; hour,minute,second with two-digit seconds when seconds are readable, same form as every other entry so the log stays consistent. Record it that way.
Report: 11,15,18
